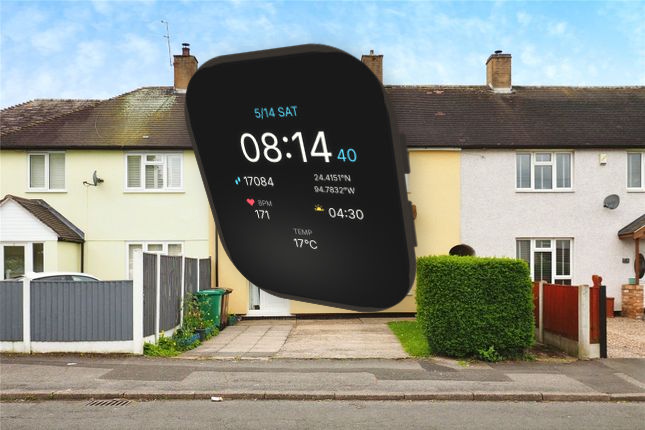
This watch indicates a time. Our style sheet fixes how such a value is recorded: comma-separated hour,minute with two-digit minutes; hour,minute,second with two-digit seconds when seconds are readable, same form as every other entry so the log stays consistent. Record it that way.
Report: 8,14,40
